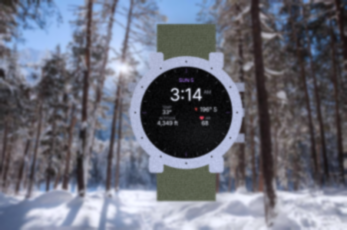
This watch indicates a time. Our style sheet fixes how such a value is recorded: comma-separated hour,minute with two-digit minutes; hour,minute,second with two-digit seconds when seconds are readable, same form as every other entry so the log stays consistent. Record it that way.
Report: 3,14
